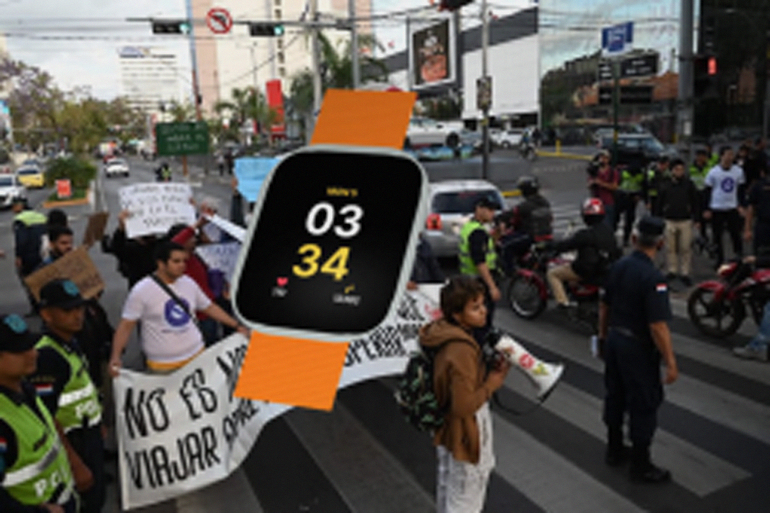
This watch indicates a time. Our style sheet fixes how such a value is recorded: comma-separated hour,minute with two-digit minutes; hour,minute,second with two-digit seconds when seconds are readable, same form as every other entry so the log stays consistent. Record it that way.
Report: 3,34
